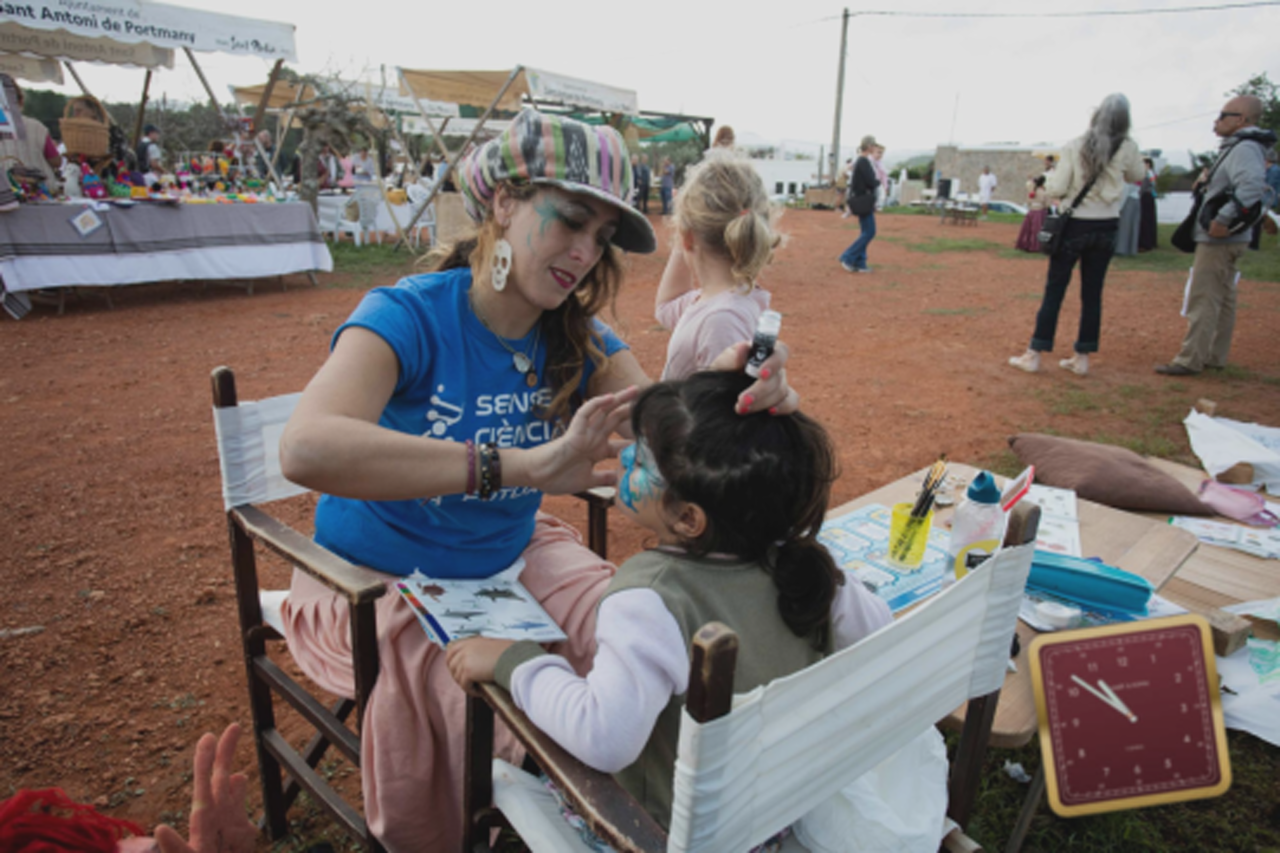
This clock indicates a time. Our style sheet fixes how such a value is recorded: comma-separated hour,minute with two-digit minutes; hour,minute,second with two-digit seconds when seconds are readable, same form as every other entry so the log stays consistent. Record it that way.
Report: 10,52
